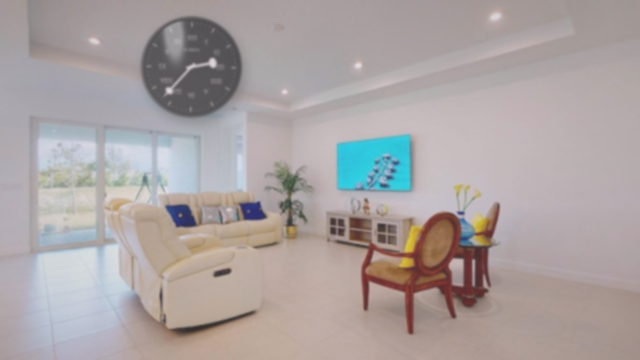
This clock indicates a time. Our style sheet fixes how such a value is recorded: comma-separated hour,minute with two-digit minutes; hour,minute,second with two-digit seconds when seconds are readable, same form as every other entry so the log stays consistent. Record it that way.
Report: 2,37
